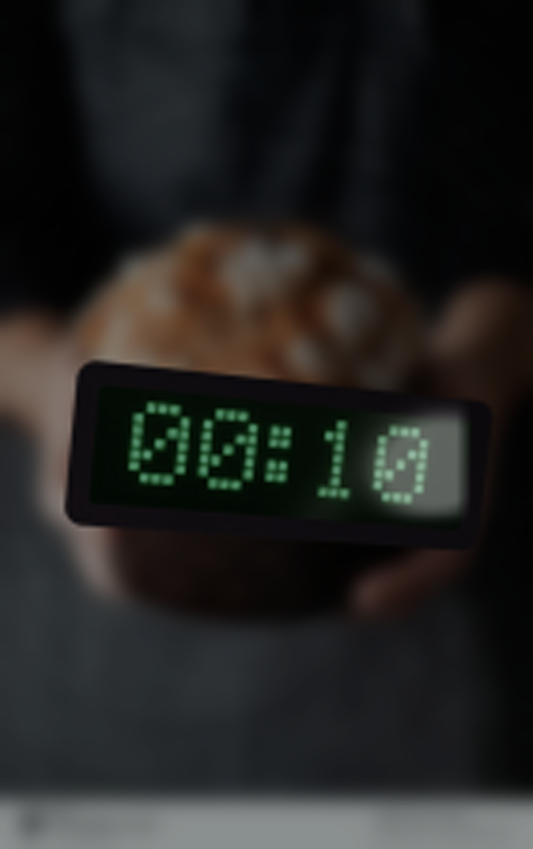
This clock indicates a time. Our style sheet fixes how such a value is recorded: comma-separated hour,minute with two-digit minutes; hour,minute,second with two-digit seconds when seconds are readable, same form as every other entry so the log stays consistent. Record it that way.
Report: 0,10
